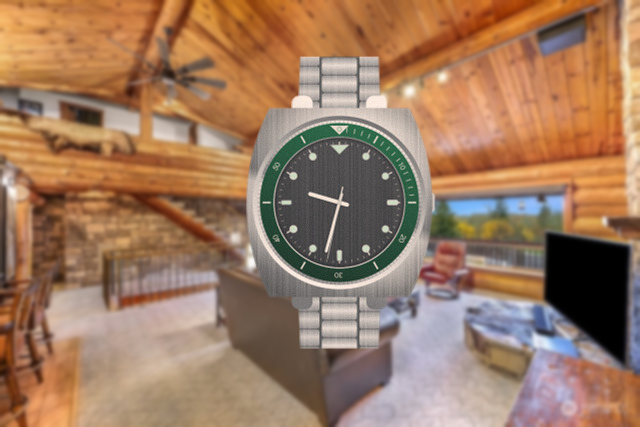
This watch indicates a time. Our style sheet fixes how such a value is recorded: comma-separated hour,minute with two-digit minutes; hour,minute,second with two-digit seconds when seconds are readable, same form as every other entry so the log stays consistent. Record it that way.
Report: 9,32,32
